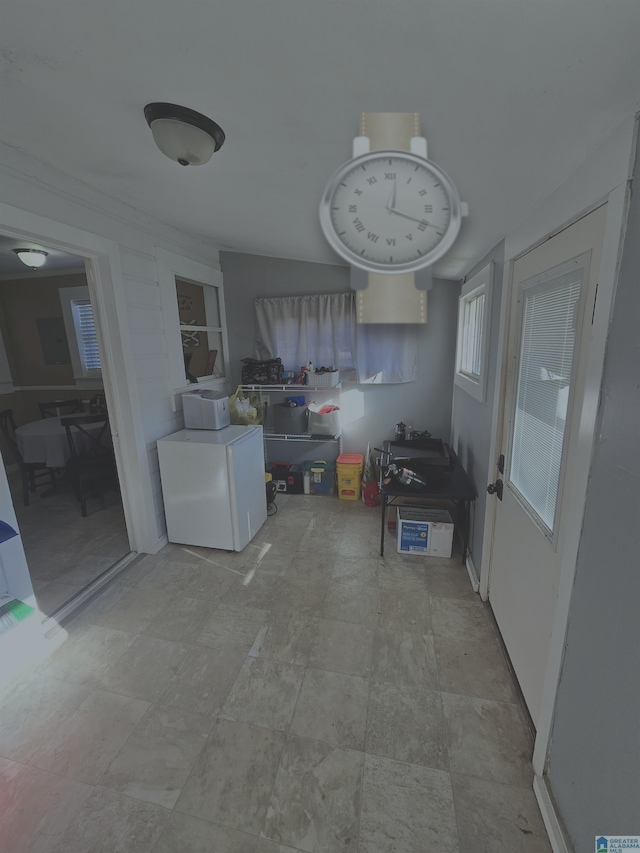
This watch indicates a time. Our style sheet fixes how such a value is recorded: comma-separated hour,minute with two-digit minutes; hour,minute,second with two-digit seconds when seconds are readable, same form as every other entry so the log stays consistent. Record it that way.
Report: 12,19
